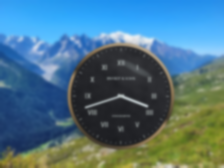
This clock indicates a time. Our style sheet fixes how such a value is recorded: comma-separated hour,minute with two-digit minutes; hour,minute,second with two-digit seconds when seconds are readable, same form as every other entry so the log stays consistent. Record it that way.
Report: 3,42
